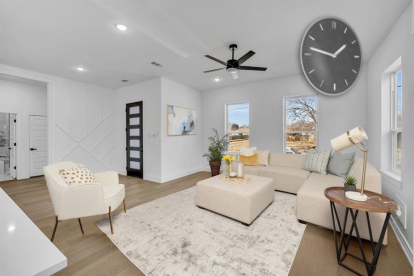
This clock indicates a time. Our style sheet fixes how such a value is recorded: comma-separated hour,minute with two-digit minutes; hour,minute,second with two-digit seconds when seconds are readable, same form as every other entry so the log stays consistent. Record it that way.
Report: 1,47
